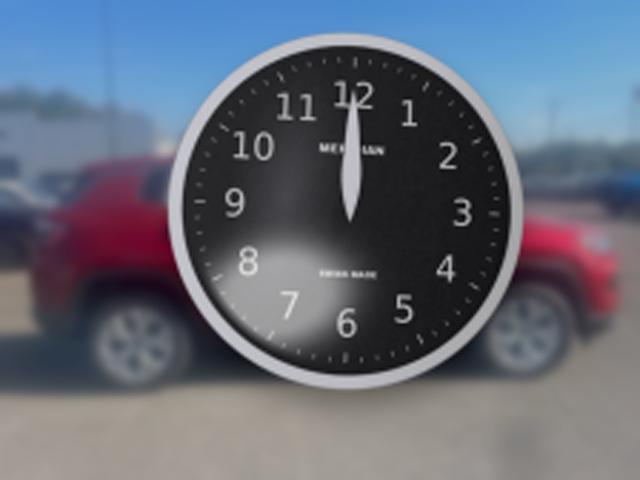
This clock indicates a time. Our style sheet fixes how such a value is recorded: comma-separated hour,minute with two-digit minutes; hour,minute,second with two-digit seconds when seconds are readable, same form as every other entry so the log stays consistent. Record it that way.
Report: 12,00
